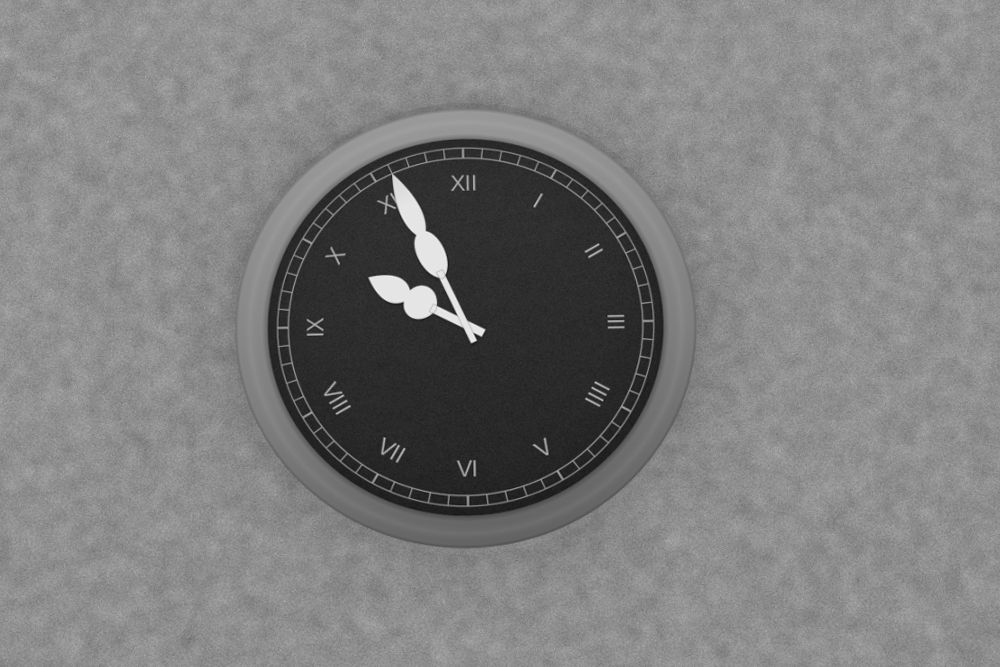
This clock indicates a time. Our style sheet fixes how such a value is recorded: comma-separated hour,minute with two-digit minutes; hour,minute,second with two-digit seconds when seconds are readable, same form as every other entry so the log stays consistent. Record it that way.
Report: 9,56
